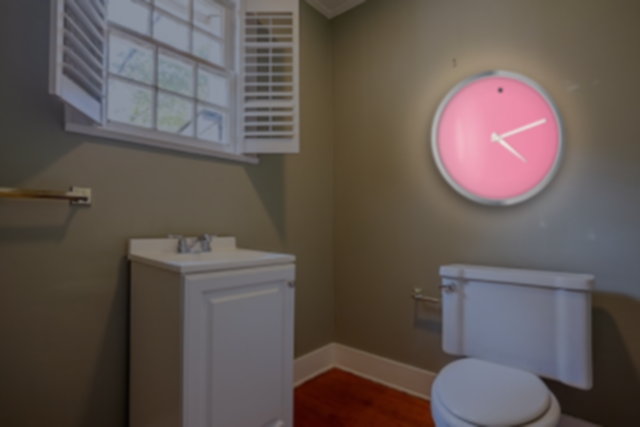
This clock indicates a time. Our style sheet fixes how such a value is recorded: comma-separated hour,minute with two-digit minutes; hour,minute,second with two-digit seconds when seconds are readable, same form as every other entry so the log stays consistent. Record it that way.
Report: 4,11
